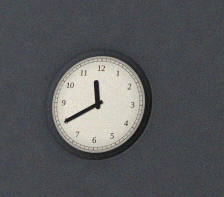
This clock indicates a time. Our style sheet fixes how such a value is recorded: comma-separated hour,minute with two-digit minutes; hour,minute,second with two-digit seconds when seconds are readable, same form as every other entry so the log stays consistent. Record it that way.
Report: 11,40
